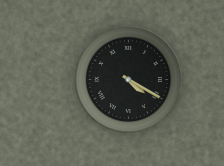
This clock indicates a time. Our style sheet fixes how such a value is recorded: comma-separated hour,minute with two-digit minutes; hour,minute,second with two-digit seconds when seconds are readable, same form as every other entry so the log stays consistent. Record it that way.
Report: 4,20
